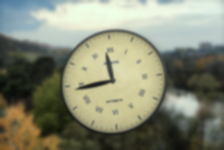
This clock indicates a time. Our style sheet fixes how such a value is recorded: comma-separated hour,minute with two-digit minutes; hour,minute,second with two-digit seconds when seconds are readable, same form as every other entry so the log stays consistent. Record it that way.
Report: 11,44
